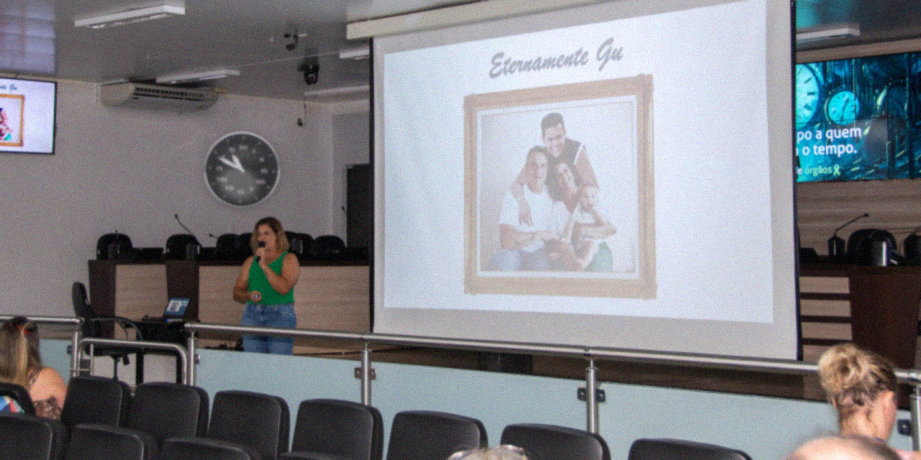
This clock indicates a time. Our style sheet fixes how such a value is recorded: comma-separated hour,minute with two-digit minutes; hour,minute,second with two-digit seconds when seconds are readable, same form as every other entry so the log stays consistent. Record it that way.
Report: 10,49
